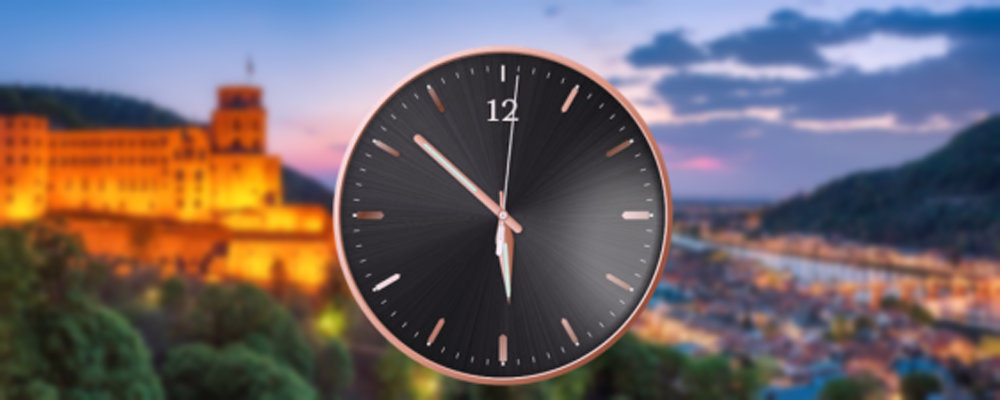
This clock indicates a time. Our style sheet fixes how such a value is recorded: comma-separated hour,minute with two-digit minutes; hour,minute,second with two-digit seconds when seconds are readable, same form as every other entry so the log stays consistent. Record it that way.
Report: 5,52,01
